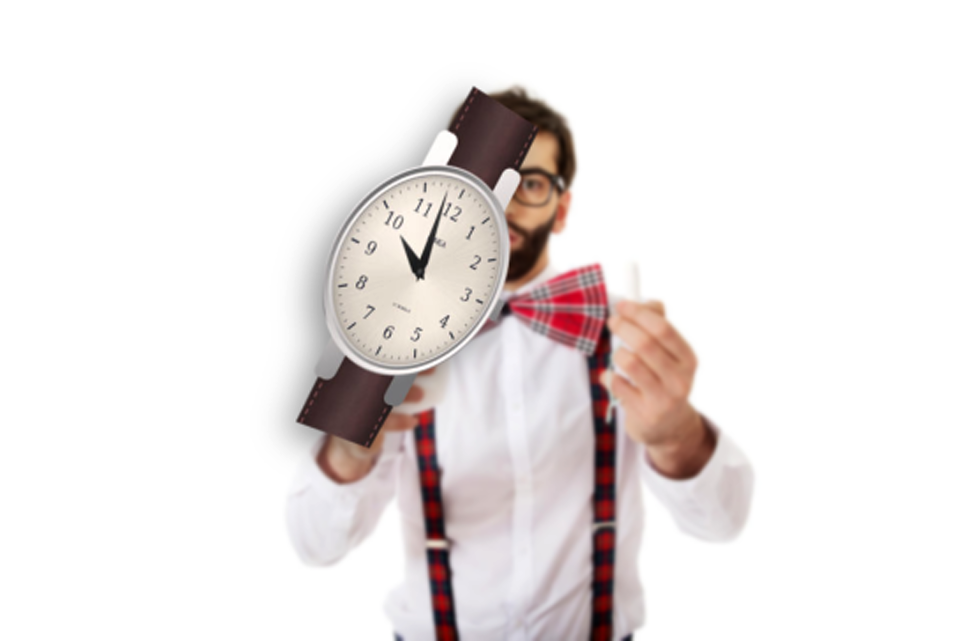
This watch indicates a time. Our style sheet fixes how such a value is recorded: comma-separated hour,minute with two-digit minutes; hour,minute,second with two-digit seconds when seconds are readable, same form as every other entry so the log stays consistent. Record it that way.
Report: 9,58
